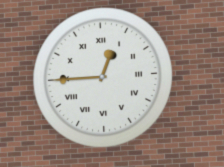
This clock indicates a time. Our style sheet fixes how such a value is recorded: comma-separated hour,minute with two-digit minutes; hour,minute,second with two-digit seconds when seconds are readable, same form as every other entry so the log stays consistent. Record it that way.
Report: 12,45
